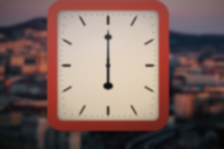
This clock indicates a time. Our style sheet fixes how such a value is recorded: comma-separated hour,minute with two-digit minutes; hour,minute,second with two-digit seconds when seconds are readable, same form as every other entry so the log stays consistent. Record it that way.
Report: 6,00
